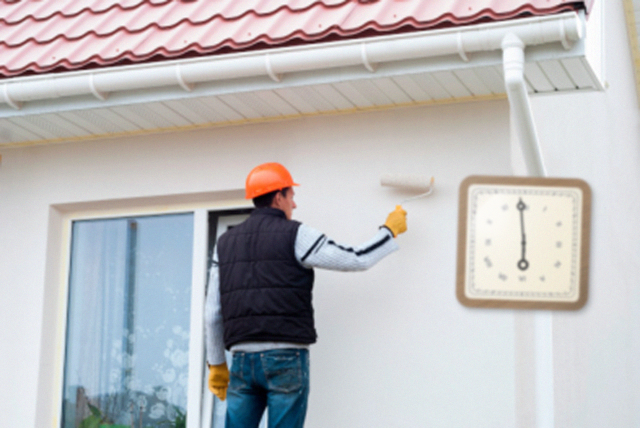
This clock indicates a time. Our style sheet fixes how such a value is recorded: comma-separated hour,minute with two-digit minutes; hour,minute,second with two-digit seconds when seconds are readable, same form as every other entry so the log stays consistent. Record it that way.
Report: 5,59
